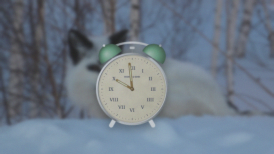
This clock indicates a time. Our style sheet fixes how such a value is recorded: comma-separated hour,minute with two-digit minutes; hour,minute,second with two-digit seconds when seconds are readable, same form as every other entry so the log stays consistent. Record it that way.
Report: 9,59
